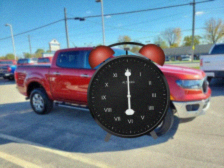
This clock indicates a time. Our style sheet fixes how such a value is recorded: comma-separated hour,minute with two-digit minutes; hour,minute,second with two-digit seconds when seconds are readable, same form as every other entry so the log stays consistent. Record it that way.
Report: 6,00
